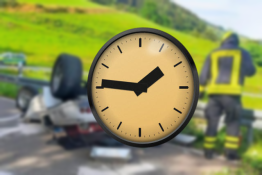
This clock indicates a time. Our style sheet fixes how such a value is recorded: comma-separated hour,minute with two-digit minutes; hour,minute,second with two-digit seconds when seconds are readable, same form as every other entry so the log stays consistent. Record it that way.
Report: 1,46
